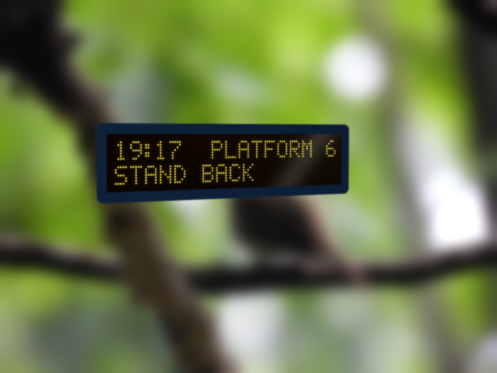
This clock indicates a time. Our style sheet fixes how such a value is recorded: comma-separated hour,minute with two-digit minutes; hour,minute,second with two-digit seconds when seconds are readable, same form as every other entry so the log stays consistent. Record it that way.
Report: 19,17
